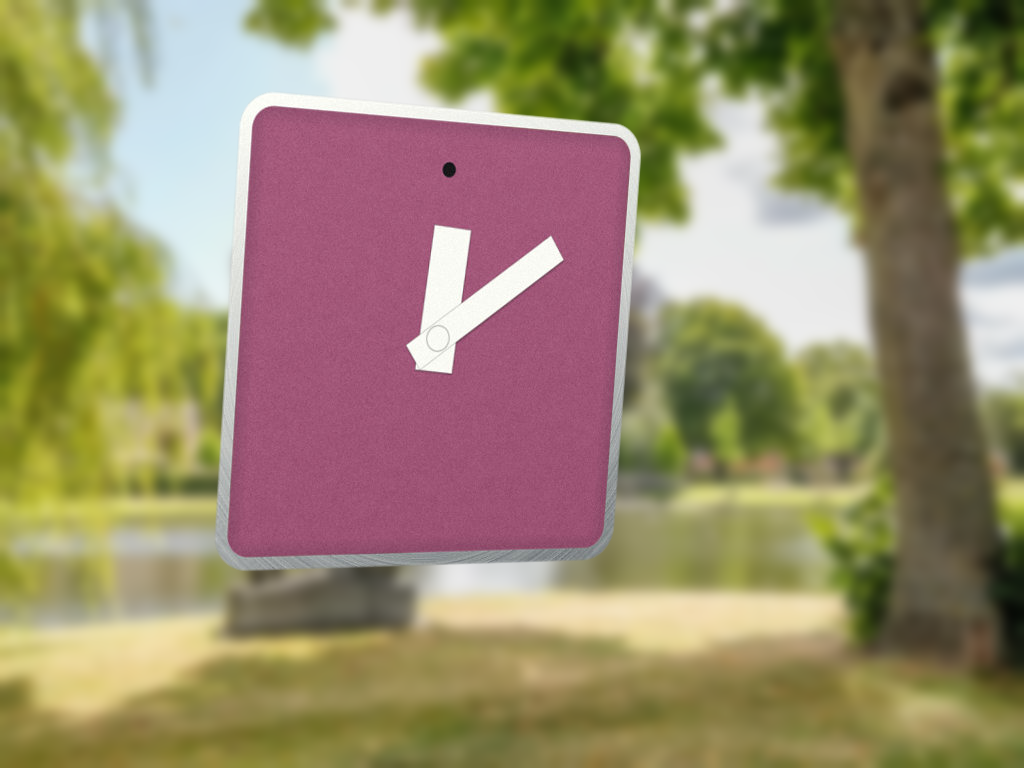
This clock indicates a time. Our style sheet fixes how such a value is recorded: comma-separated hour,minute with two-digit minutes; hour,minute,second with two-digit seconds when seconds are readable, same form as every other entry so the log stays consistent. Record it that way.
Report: 12,09
